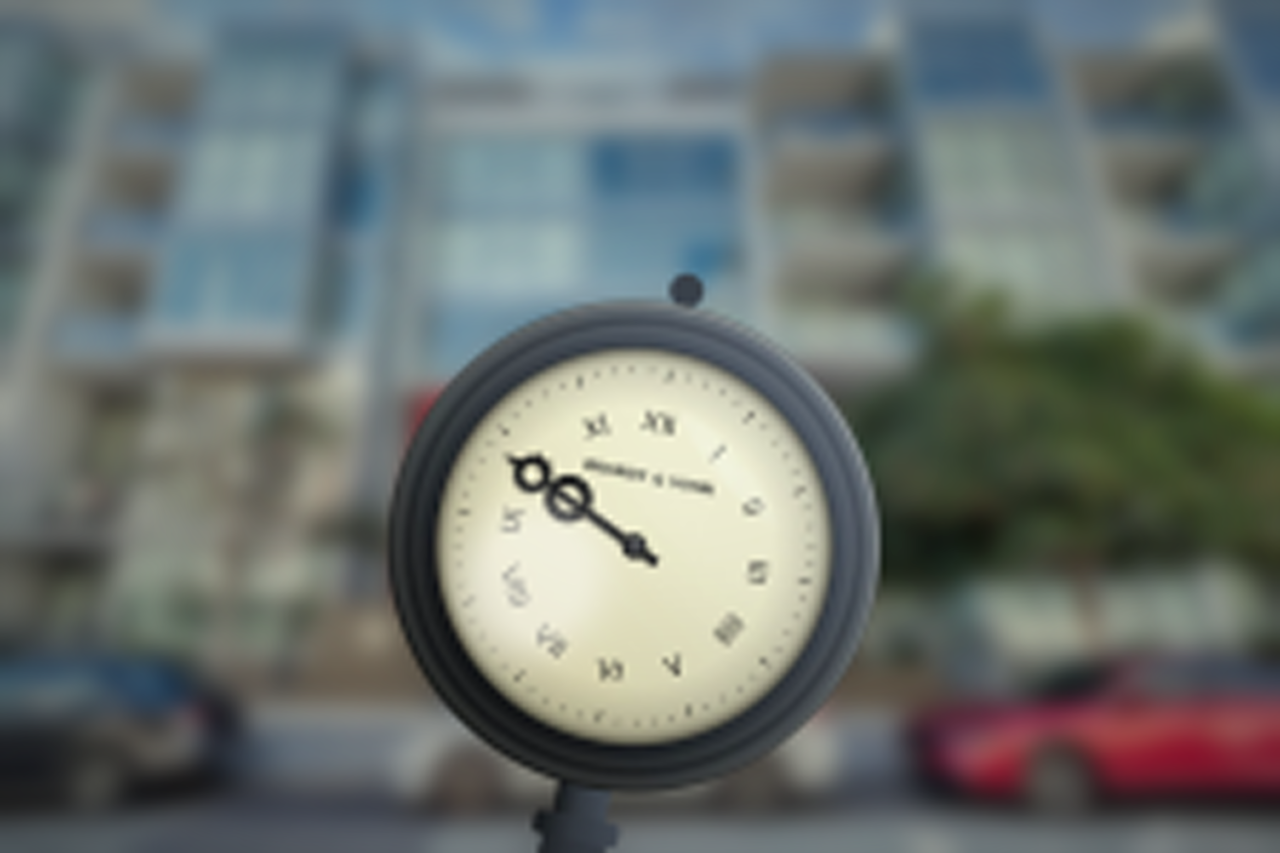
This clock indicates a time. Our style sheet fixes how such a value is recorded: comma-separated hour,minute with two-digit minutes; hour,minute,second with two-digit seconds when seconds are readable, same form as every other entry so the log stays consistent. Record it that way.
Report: 9,49
